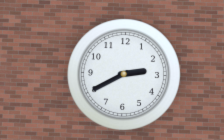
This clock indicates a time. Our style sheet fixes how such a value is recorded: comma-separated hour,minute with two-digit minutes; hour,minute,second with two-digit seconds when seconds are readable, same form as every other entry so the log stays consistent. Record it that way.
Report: 2,40
